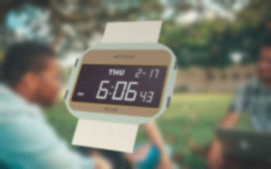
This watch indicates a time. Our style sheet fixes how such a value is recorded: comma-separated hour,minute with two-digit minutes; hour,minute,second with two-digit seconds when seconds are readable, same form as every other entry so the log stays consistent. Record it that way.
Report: 6,06
